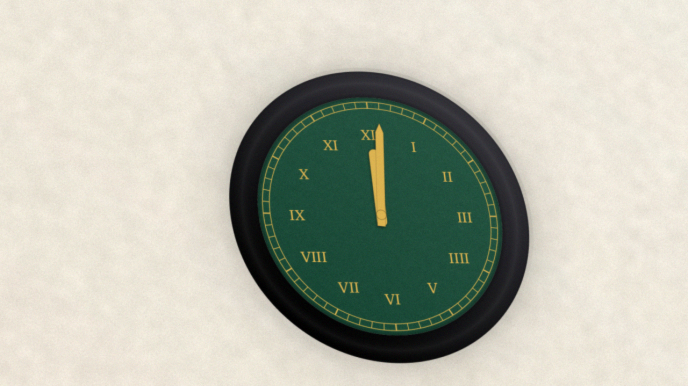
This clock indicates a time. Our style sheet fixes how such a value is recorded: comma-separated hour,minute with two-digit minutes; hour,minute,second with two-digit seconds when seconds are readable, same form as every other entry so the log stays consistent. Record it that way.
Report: 12,01
